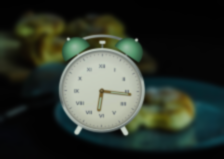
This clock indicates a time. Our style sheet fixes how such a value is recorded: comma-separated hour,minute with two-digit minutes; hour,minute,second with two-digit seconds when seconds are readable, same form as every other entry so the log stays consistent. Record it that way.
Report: 6,16
